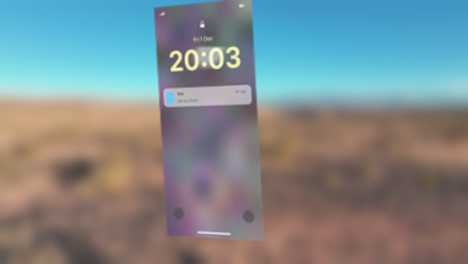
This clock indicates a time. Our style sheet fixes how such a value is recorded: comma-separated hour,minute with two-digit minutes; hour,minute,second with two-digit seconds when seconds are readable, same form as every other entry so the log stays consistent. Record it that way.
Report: 20,03
